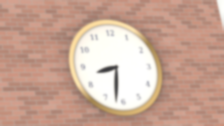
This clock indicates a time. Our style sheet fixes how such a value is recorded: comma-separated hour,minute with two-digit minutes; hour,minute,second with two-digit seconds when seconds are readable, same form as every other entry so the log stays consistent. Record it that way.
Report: 8,32
